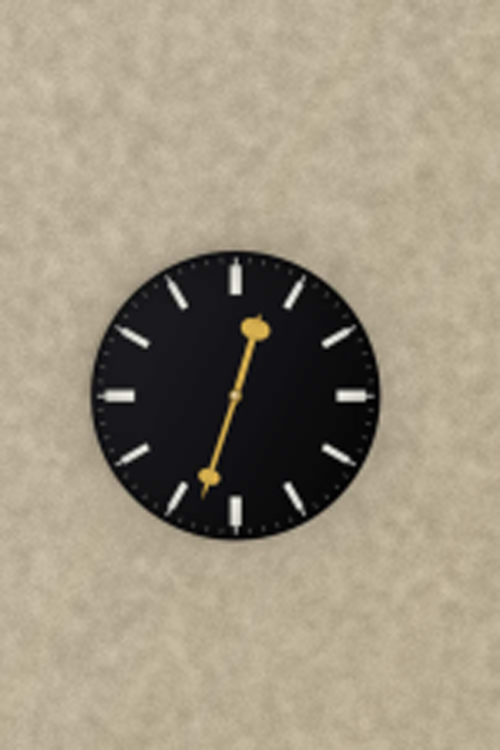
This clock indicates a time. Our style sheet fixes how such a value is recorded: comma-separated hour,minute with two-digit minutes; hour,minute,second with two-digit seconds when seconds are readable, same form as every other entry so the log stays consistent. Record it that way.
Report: 12,33
